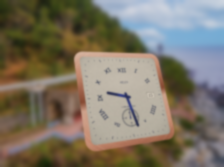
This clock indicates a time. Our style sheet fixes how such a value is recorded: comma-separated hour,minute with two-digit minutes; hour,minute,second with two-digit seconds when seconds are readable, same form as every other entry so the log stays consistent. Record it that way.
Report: 9,28
